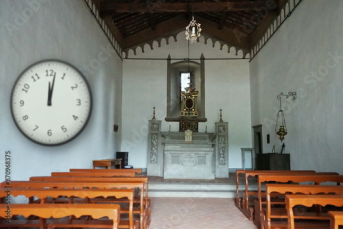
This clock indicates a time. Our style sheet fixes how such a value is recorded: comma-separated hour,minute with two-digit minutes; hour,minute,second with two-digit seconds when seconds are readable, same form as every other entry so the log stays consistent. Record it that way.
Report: 12,02
